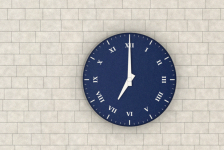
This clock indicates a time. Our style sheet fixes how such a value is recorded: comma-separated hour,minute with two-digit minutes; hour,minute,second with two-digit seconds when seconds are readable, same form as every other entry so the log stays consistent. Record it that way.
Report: 7,00
